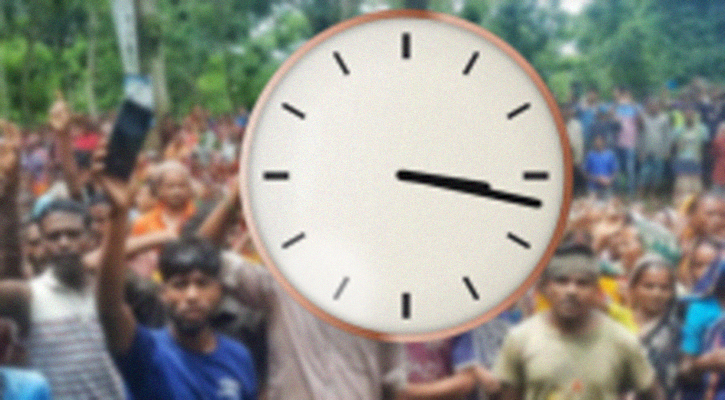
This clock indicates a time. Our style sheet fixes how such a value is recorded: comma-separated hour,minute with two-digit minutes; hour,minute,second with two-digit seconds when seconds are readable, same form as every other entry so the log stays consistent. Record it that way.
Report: 3,17
